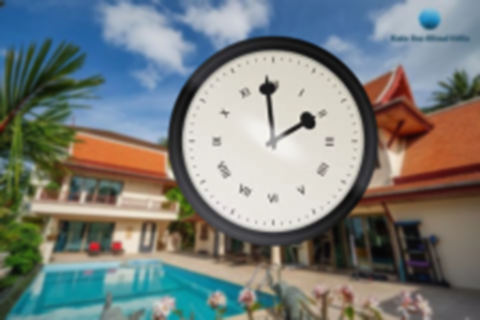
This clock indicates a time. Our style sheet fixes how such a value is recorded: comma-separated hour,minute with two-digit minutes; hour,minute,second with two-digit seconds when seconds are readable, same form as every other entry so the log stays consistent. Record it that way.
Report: 1,59
